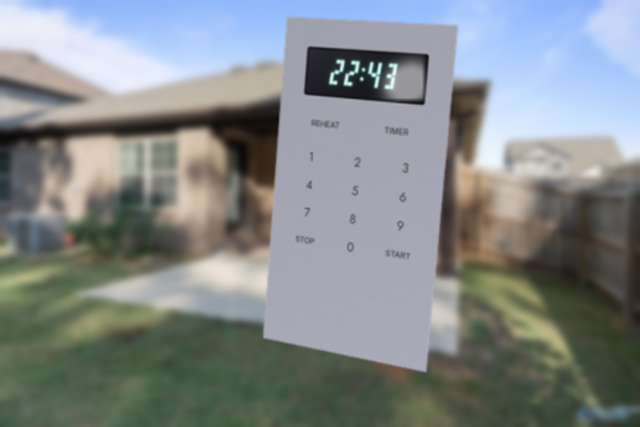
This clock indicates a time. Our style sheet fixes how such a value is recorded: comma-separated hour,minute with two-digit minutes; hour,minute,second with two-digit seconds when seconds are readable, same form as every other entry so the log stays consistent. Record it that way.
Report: 22,43
